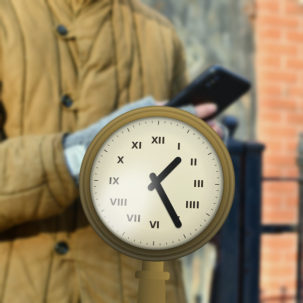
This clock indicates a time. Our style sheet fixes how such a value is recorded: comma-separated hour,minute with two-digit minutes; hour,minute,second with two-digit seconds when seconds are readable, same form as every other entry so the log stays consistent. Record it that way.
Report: 1,25
